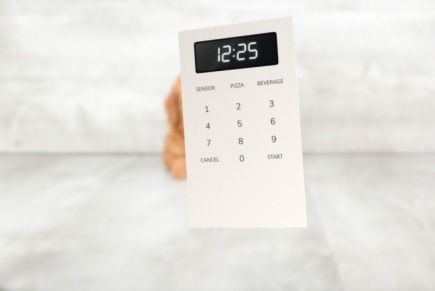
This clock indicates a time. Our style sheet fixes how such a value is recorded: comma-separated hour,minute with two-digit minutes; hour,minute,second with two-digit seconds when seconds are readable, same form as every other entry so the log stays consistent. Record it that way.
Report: 12,25
